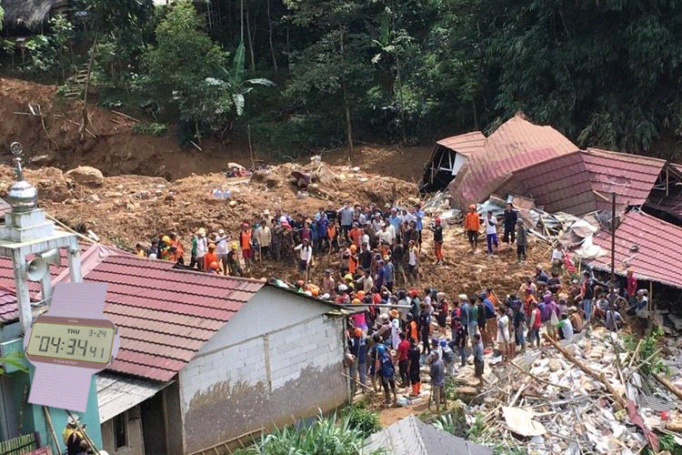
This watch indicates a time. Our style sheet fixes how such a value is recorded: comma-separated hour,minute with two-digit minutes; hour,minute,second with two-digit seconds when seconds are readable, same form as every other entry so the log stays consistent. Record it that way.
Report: 4,34,41
